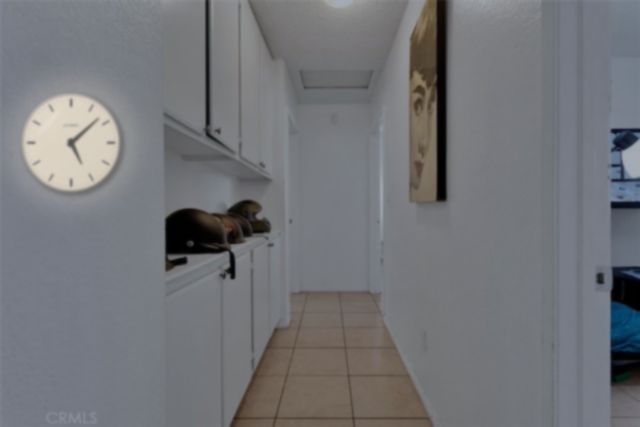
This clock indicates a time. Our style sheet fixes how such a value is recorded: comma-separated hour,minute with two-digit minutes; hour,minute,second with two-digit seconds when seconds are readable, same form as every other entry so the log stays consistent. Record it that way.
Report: 5,08
